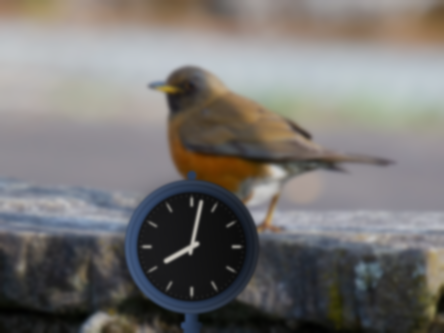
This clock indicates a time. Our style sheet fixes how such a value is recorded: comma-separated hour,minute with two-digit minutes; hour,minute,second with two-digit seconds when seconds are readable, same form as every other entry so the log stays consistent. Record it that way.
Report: 8,02
